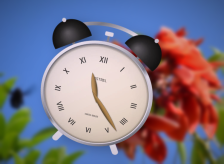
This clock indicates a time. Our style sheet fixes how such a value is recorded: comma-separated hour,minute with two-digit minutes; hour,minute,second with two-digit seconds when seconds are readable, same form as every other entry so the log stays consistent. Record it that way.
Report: 11,23
